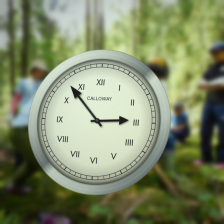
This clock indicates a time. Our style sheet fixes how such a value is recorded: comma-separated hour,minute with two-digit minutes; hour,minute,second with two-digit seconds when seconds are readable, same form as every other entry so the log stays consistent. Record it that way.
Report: 2,53
